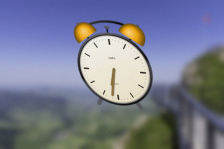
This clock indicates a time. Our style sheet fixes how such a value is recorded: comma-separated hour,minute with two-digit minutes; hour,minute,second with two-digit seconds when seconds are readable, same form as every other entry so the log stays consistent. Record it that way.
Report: 6,32
